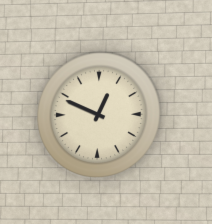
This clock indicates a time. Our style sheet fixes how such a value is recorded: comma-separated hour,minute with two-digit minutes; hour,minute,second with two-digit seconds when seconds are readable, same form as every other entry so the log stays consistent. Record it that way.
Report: 12,49
